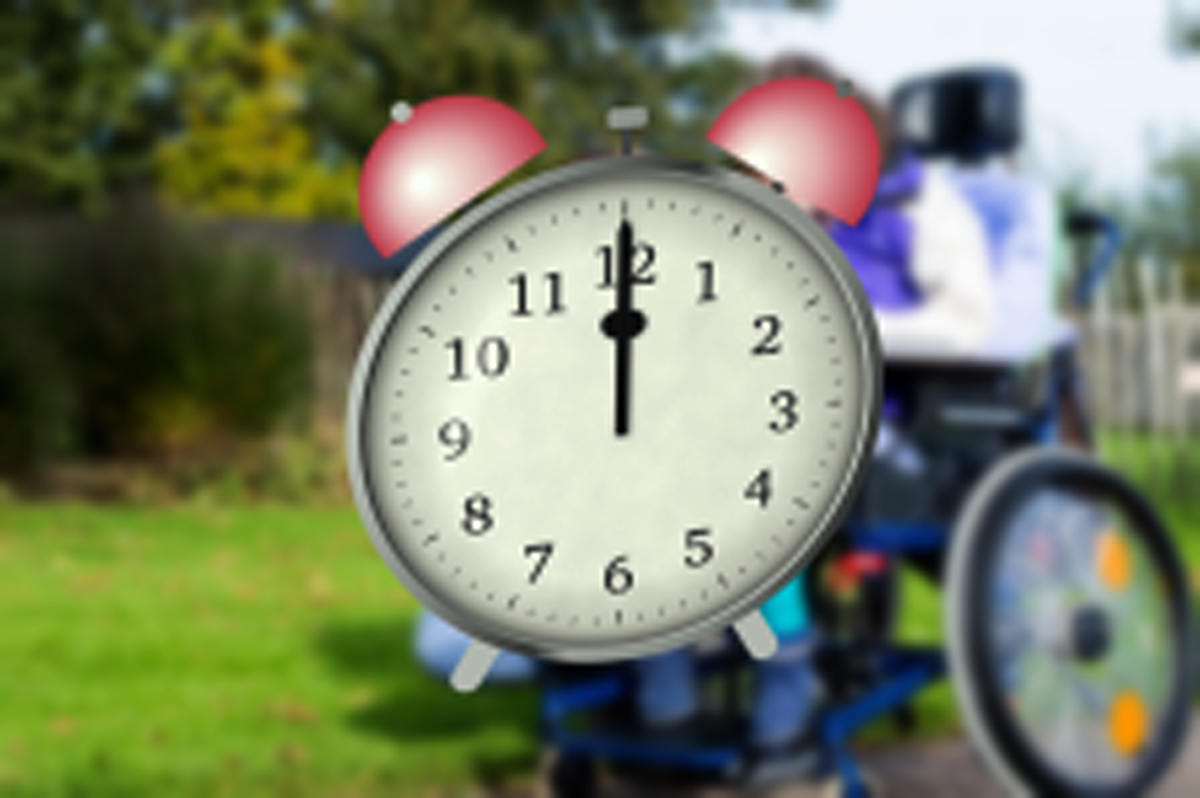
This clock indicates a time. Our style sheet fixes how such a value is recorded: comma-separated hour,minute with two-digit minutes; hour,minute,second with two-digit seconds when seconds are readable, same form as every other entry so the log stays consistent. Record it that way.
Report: 12,00
